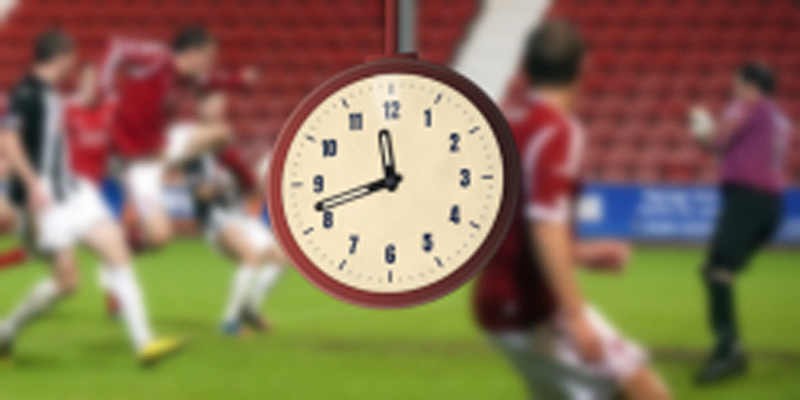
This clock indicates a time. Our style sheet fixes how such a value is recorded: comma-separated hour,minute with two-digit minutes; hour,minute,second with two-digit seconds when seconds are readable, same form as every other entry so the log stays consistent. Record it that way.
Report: 11,42
